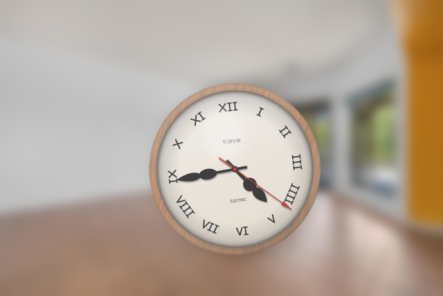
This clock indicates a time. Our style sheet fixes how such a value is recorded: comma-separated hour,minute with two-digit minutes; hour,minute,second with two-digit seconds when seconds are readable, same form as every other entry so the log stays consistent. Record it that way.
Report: 4,44,22
